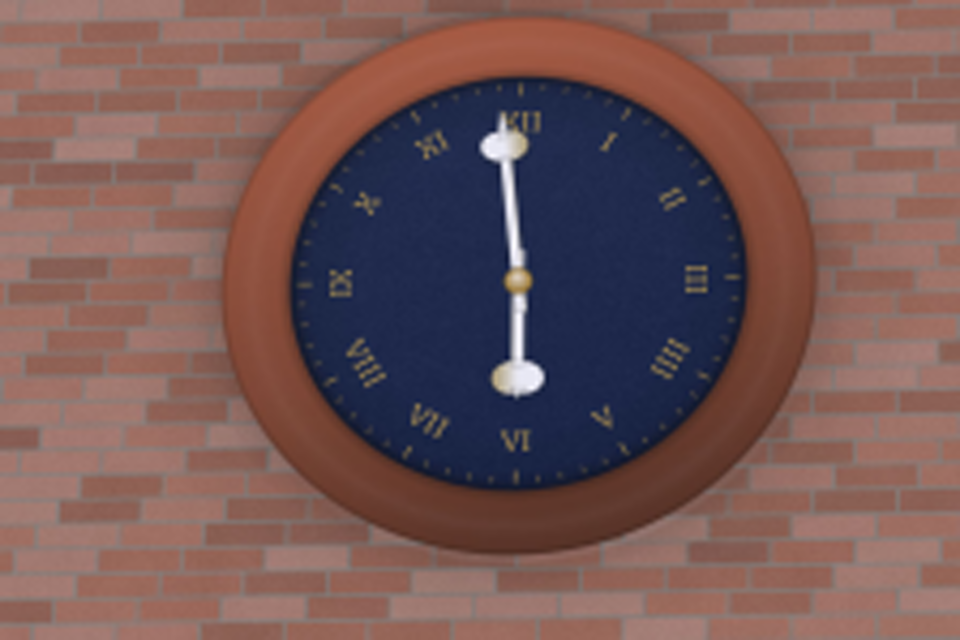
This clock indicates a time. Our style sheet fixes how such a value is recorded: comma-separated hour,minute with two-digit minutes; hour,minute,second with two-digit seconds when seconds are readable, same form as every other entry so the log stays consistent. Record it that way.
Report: 5,59
